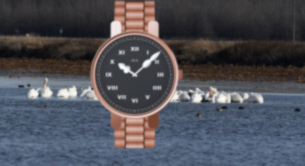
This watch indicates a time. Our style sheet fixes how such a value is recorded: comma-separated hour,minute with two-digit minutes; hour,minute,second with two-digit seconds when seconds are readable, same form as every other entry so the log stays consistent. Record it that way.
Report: 10,08
